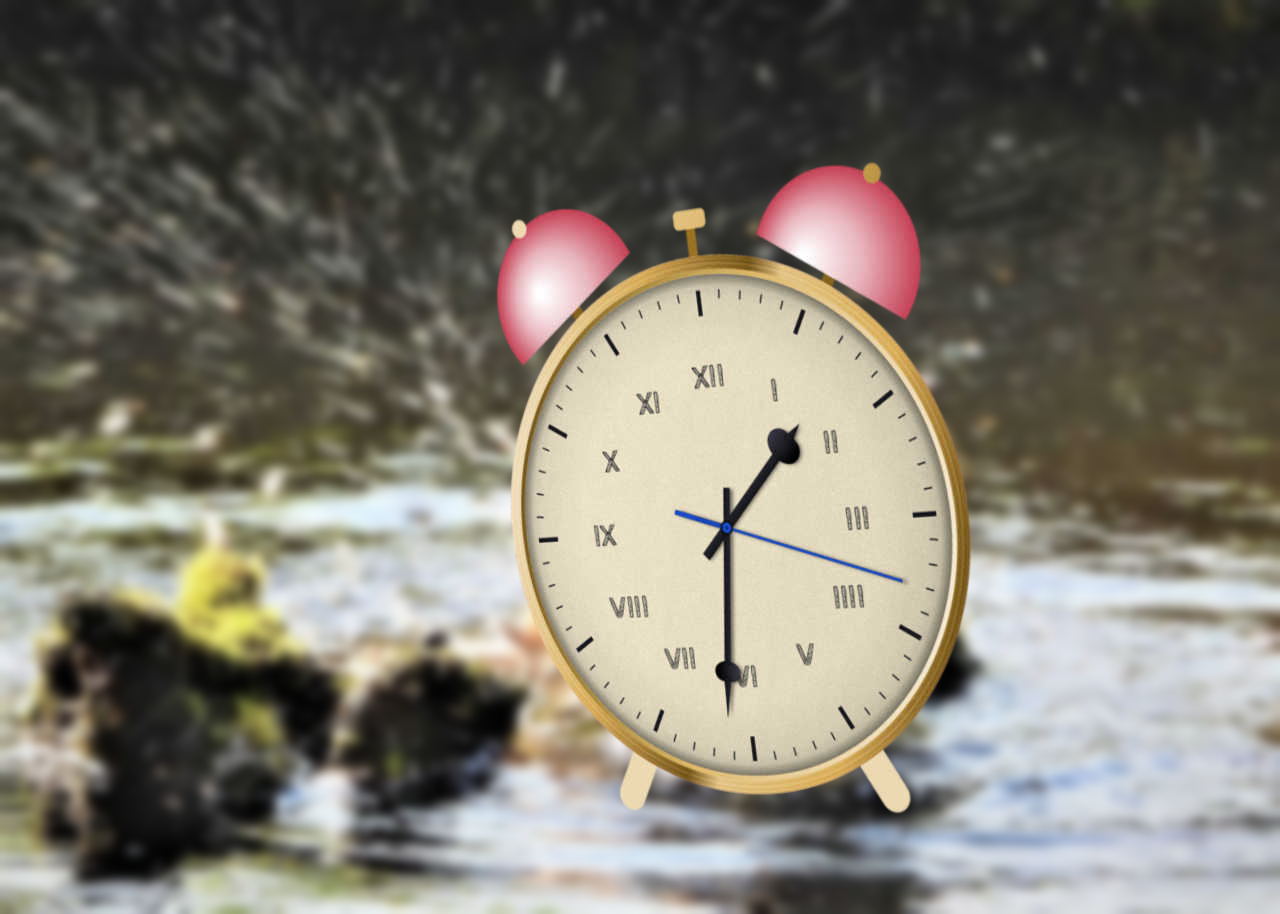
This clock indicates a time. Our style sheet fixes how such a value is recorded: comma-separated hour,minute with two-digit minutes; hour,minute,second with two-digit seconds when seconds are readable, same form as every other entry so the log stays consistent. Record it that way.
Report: 1,31,18
